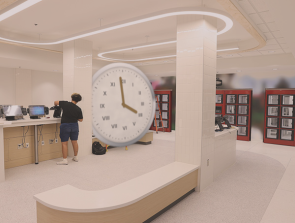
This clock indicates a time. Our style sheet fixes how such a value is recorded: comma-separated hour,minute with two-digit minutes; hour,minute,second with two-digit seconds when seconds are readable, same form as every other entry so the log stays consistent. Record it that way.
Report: 3,59
